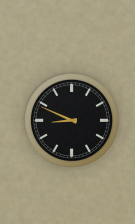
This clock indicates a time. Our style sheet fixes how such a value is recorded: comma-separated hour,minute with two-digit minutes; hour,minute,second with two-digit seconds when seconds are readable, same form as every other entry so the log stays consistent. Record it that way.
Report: 8,49
